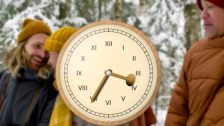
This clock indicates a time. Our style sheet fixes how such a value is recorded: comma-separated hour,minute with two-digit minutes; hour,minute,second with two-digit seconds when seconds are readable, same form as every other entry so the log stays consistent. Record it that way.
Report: 3,35
